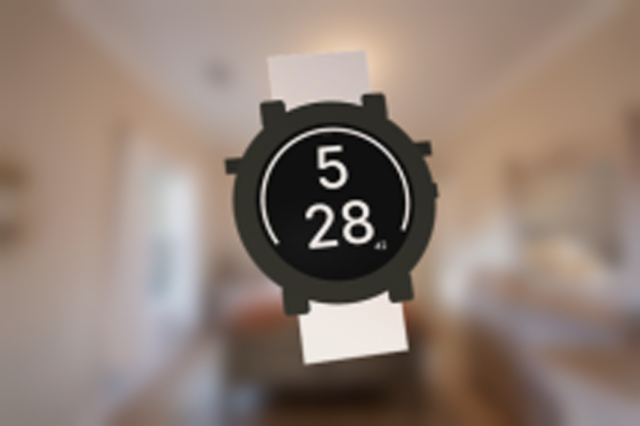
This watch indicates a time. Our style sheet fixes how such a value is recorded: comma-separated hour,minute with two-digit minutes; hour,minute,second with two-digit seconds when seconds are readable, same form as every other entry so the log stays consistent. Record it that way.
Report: 5,28
